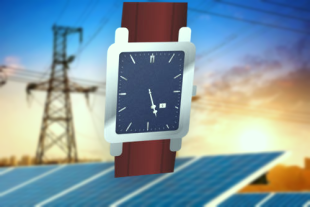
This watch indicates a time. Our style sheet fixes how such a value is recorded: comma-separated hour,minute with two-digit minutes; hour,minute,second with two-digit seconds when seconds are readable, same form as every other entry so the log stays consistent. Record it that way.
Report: 5,27
